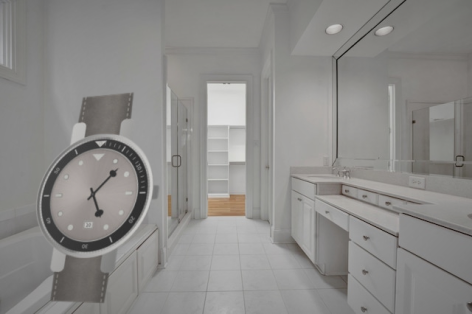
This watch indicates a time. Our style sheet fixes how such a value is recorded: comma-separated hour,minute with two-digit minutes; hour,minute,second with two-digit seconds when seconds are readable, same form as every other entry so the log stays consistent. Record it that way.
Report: 5,07
